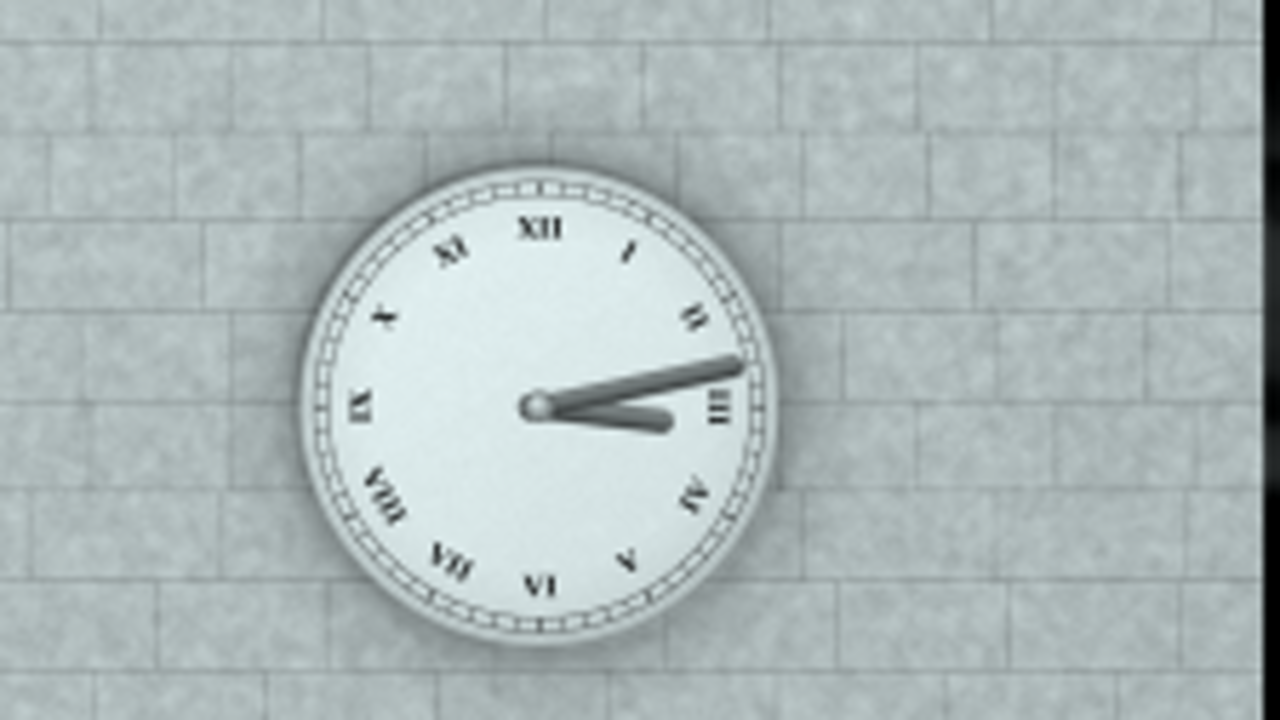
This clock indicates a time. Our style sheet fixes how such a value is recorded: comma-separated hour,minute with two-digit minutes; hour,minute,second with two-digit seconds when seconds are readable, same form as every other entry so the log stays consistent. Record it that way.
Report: 3,13
